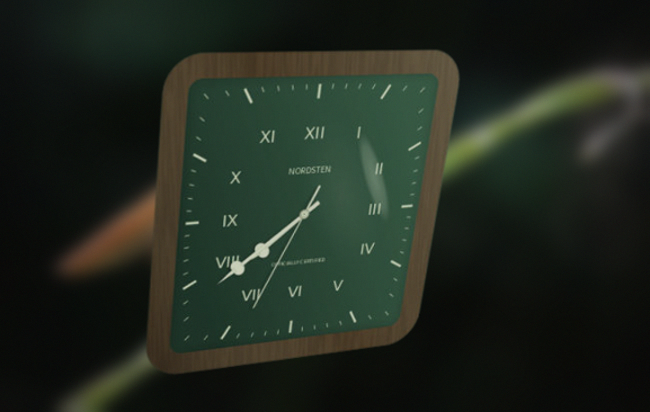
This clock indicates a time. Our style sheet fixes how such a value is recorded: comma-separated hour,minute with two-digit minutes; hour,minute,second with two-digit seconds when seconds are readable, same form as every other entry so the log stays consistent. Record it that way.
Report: 7,38,34
